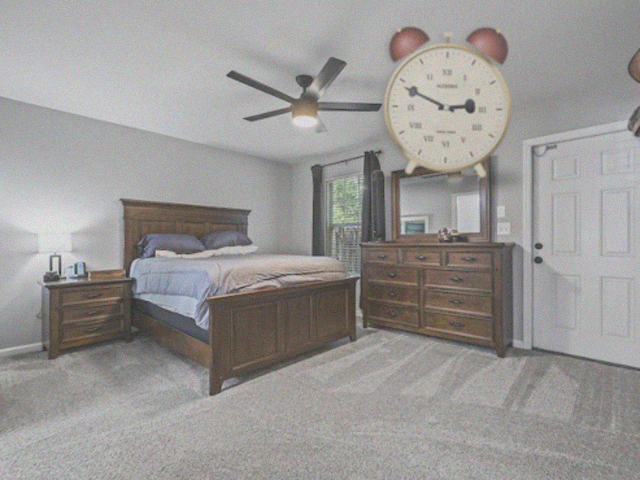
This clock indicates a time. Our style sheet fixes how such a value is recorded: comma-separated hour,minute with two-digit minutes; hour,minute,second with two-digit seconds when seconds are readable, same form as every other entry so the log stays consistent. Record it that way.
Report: 2,49
